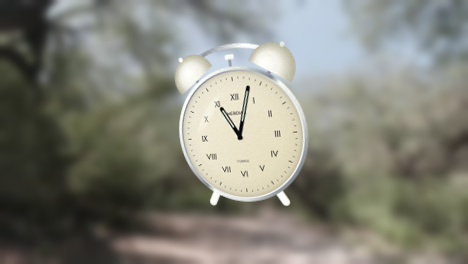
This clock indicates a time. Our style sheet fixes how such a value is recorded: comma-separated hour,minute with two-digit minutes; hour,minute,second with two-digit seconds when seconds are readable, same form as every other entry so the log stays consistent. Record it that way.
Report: 11,03
